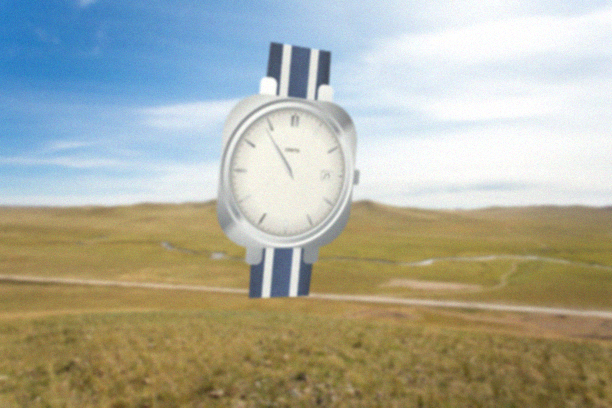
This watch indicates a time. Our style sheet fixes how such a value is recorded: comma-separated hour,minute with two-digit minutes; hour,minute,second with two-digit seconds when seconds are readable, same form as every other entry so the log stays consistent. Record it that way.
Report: 10,54
